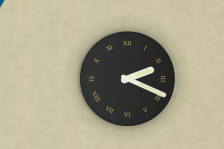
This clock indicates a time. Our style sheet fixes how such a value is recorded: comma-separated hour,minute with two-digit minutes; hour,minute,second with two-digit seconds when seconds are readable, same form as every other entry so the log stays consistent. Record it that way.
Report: 2,19
